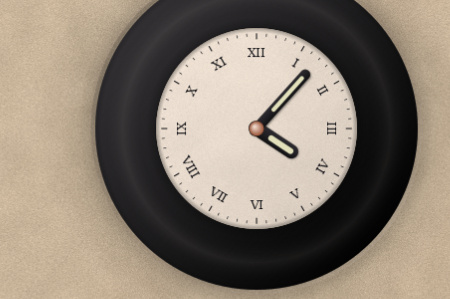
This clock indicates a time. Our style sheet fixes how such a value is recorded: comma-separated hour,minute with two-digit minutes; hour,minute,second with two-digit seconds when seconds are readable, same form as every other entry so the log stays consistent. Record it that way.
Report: 4,07
